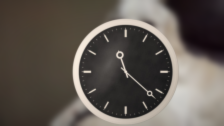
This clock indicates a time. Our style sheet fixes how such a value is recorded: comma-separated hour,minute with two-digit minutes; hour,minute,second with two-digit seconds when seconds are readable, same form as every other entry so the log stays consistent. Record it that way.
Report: 11,22
